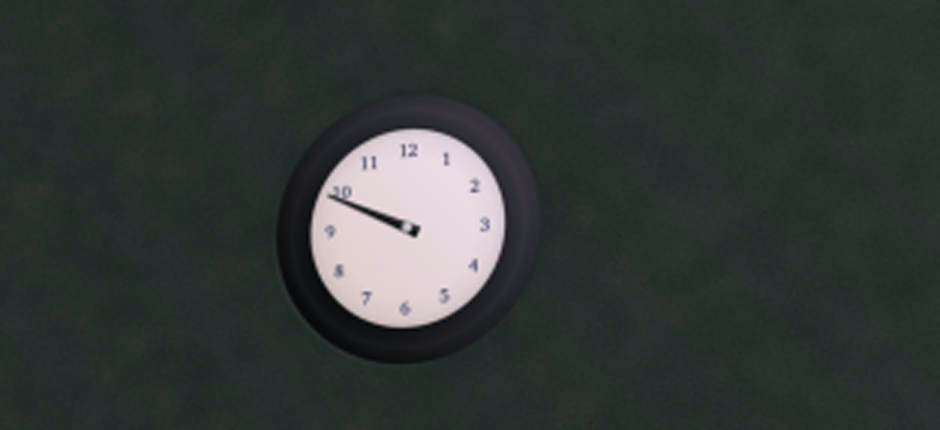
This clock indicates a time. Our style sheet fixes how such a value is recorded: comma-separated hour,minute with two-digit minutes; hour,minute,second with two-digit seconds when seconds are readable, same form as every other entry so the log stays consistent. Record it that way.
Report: 9,49
